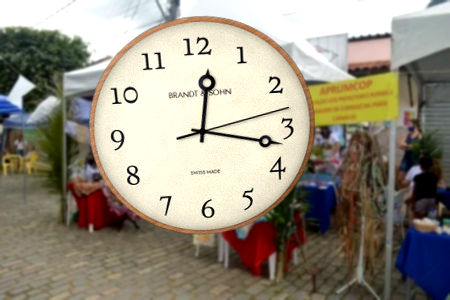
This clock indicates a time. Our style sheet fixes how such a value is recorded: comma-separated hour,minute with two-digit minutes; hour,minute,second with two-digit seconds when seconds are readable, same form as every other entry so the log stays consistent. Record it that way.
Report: 12,17,13
